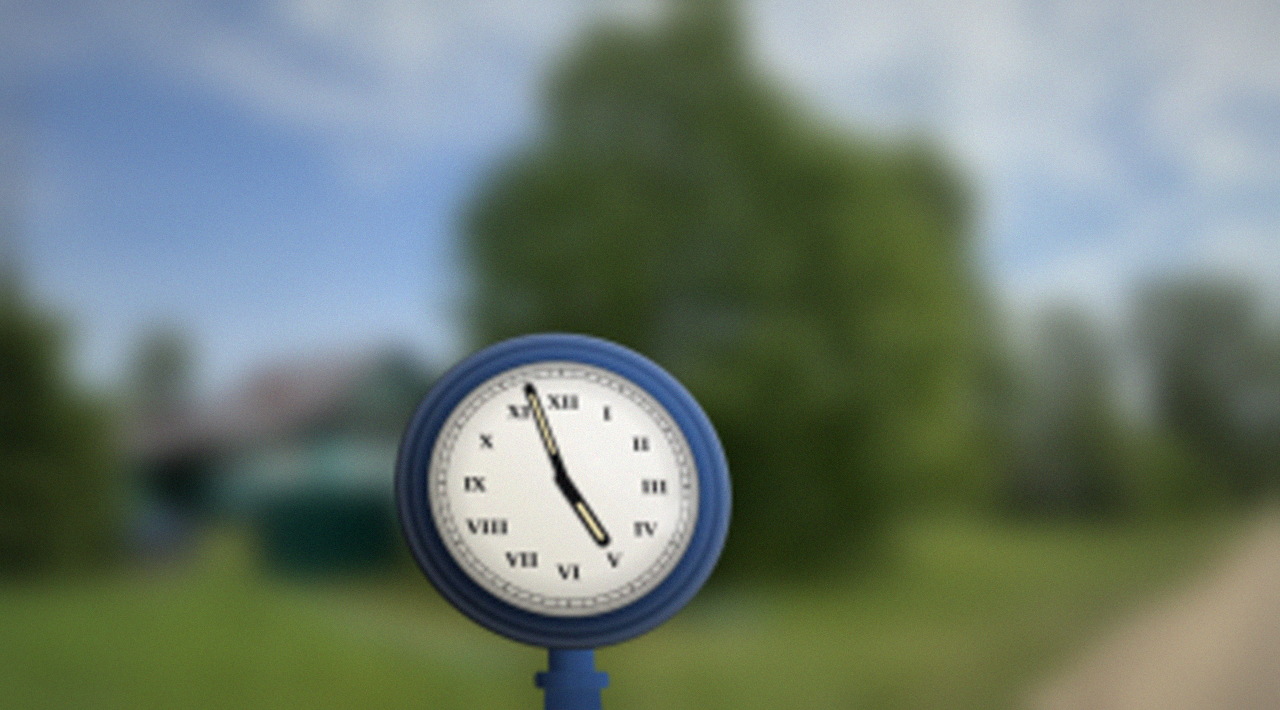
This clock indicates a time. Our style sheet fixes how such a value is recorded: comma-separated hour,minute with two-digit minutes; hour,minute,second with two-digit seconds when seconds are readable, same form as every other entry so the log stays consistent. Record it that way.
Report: 4,57
